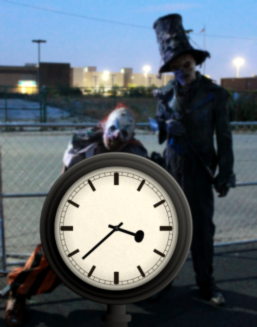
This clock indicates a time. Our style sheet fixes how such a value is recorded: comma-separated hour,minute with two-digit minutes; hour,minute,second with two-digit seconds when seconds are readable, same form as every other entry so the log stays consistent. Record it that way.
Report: 3,38
